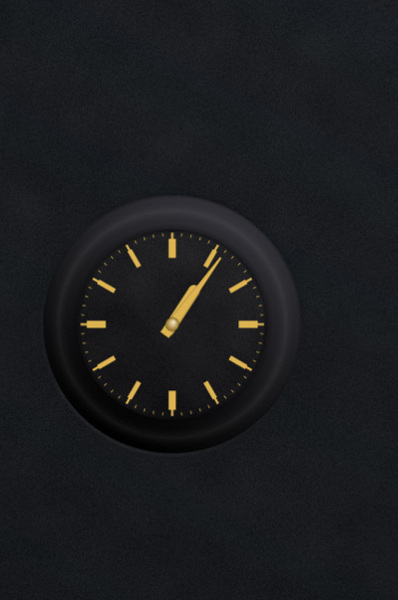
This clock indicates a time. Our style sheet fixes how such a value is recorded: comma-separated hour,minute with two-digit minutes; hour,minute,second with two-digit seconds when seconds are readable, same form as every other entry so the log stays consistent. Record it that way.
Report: 1,06
